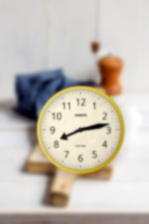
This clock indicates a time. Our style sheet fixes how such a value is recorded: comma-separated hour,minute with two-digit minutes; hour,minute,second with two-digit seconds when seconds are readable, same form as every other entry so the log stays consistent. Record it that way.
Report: 8,13
